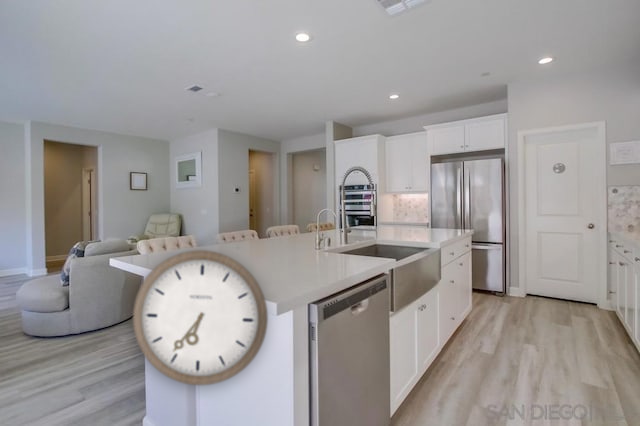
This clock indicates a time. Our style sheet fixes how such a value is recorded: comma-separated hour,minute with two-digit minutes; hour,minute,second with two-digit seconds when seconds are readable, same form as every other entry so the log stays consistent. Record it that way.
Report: 6,36
